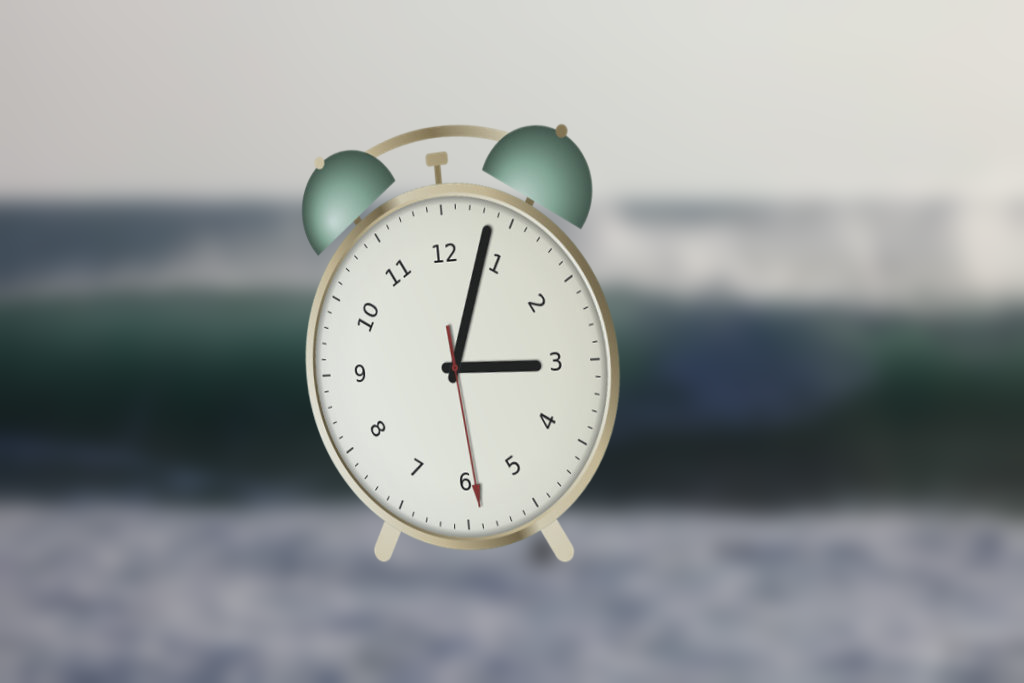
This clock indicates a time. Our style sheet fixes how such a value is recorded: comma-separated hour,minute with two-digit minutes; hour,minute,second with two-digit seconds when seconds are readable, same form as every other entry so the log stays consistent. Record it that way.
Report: 3,03,29
